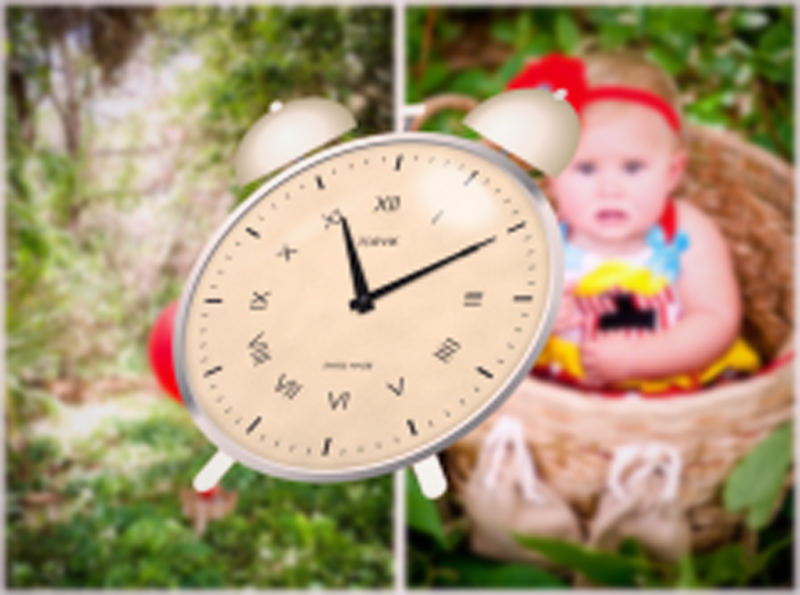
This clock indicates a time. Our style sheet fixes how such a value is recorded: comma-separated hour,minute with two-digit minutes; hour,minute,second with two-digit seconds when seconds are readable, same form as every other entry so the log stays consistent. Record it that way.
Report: 11,10
